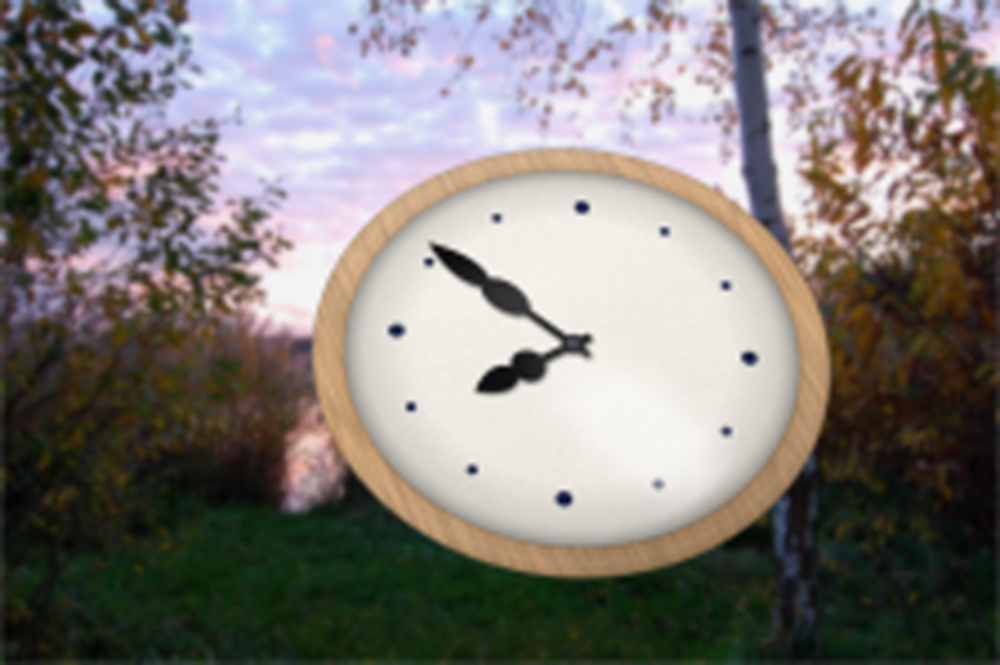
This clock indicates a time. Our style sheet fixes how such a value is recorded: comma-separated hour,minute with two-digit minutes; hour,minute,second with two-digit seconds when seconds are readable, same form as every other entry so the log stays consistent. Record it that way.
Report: 7,51
